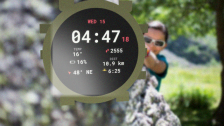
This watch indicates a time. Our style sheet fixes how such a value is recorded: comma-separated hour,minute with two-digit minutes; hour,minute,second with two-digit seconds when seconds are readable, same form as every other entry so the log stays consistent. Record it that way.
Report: 4,47
